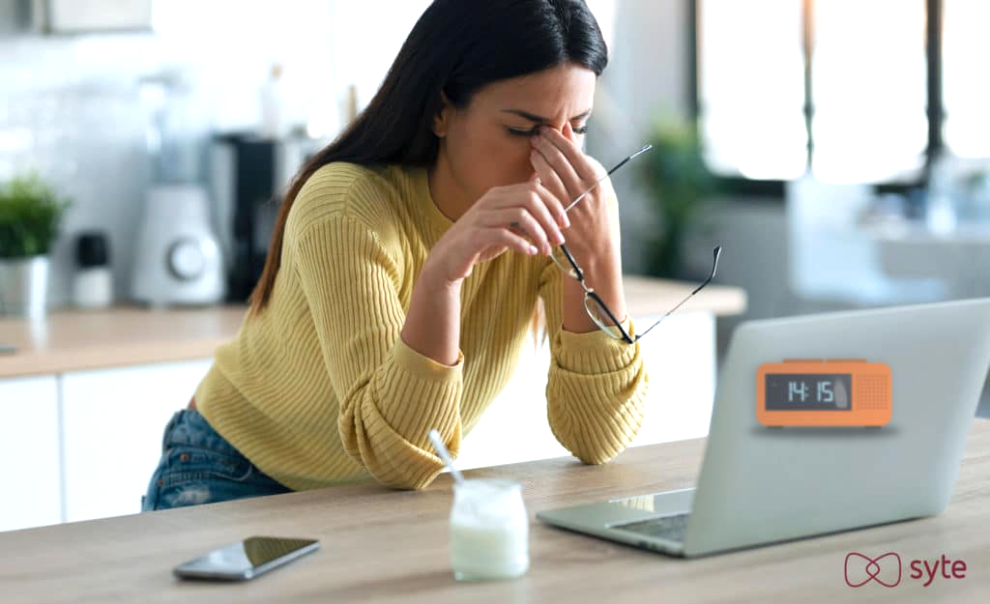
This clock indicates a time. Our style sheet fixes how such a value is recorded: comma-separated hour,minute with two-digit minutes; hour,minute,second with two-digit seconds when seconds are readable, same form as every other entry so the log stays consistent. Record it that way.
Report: 14,15
